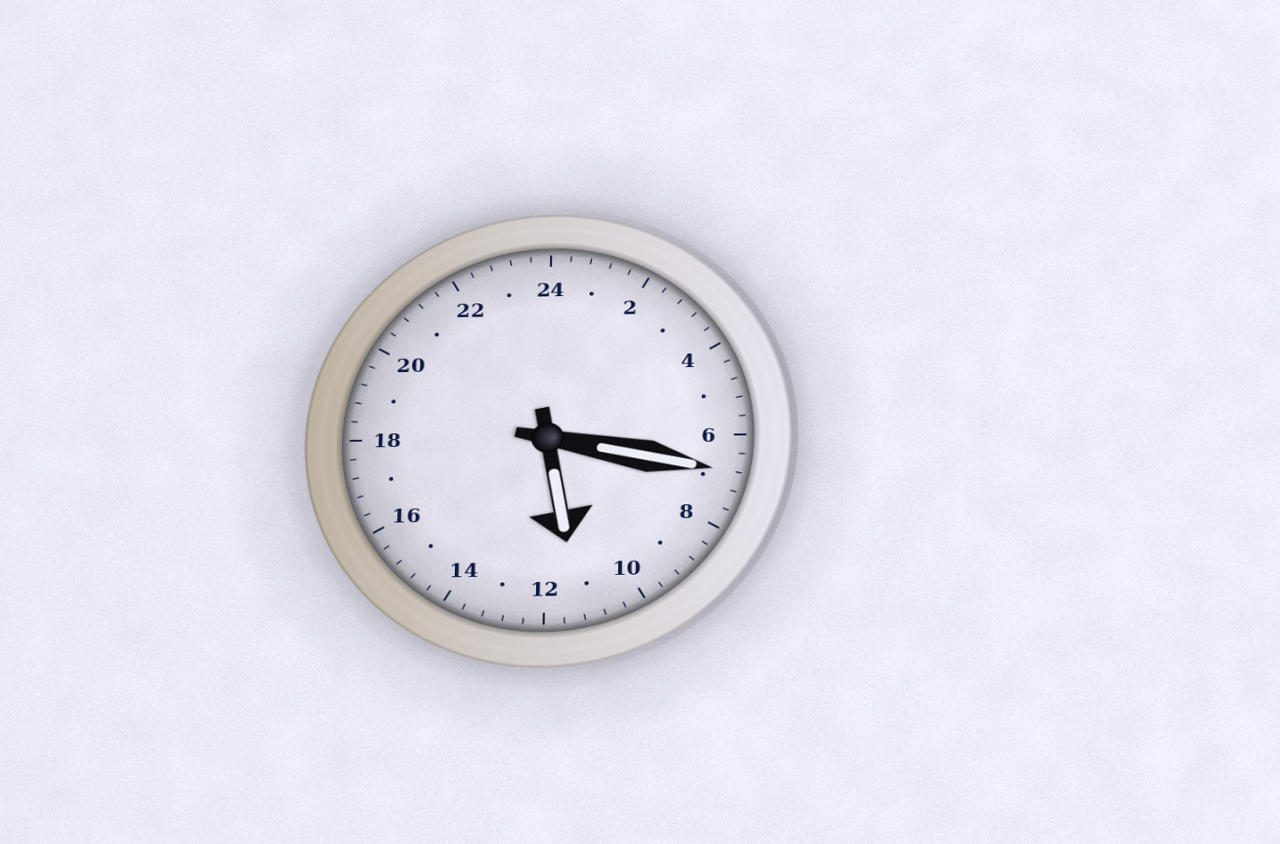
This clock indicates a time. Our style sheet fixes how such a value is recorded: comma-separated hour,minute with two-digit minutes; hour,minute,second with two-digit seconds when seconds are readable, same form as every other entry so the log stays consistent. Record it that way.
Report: 11,17
